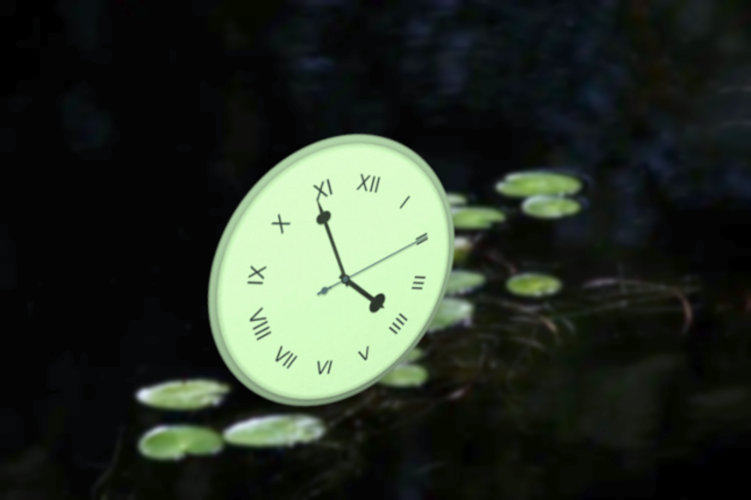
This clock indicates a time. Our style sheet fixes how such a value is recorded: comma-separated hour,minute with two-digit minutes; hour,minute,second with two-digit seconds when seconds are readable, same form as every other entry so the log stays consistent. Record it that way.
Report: 3,54,10
